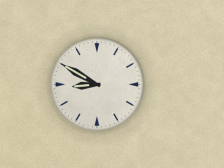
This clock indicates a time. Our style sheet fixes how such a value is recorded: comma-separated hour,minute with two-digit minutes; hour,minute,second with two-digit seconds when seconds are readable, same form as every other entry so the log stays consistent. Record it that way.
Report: 8,50
